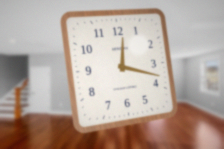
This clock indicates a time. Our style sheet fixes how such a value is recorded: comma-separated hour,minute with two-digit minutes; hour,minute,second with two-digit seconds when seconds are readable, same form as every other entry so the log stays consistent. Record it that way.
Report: 12,18
